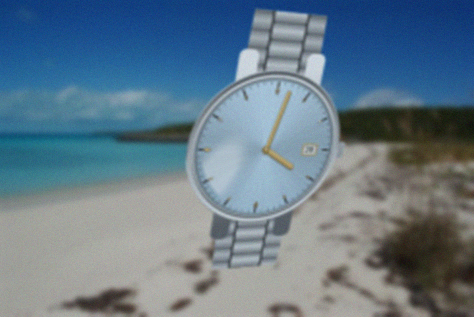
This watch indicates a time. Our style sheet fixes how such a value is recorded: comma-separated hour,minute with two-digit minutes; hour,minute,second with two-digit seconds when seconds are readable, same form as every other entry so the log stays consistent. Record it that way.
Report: 4,02
